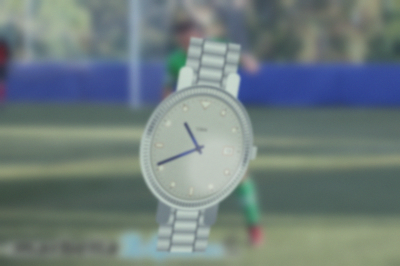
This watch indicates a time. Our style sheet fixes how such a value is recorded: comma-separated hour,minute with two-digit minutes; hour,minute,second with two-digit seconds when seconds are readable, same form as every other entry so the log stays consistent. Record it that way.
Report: 10,41
